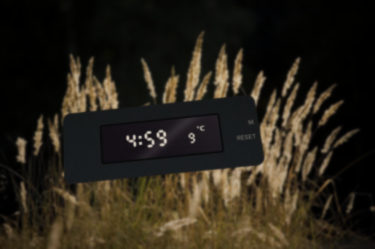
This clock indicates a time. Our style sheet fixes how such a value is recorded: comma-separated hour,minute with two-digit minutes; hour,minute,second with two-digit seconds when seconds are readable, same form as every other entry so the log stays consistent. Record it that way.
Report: 4,59
